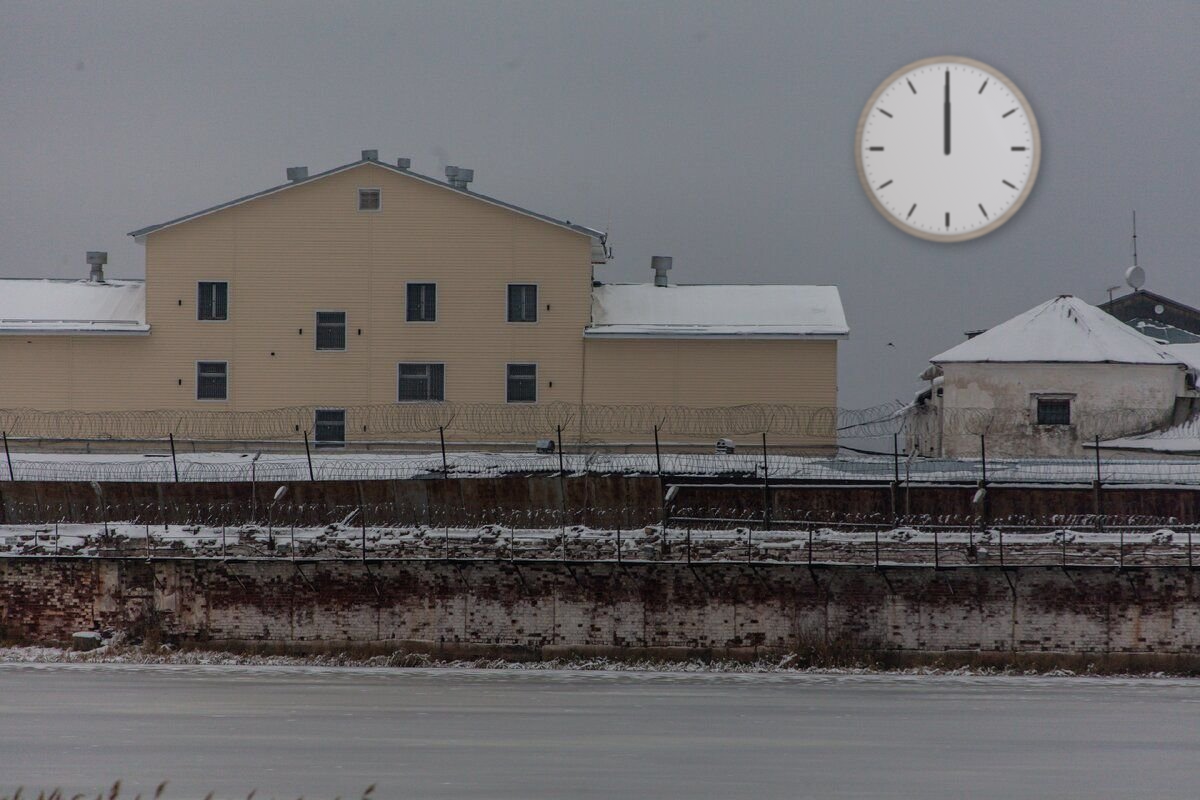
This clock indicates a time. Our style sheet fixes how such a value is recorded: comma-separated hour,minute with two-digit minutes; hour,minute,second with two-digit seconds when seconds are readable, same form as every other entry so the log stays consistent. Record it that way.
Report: 12,00
